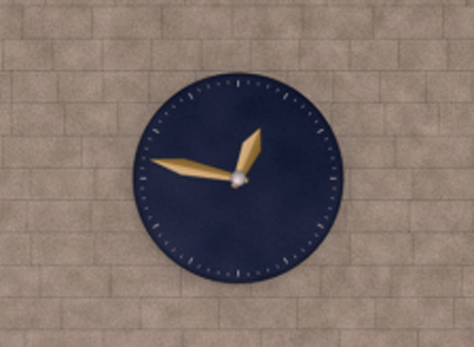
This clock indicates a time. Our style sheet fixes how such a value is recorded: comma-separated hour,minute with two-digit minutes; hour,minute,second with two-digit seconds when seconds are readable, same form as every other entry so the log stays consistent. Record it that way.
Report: 12,47
